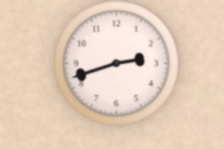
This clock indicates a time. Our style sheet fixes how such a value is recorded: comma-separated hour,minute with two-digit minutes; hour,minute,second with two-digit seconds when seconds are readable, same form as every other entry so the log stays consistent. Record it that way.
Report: 2,42
